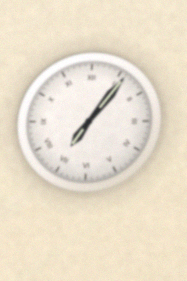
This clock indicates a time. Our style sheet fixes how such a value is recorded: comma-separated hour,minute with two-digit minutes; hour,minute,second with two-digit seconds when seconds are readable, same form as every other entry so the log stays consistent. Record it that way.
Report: 7,06
